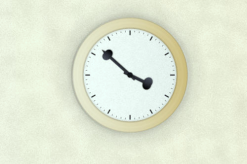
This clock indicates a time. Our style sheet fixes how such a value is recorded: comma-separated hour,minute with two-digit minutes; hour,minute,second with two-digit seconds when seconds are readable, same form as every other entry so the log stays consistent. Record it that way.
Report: 3,52
